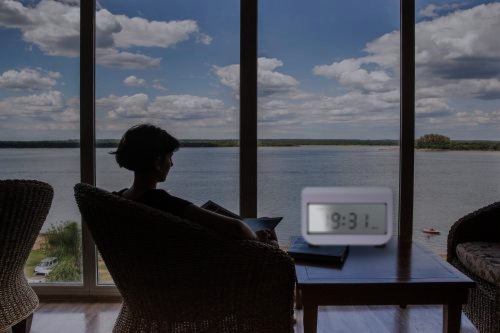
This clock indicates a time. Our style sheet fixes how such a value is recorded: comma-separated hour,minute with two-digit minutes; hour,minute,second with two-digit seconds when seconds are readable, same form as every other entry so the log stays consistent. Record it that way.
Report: 19,31
